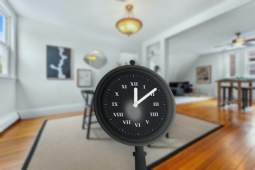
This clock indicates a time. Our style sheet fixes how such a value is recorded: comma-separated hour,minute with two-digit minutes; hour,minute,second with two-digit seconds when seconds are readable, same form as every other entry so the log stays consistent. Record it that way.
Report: 12,09
